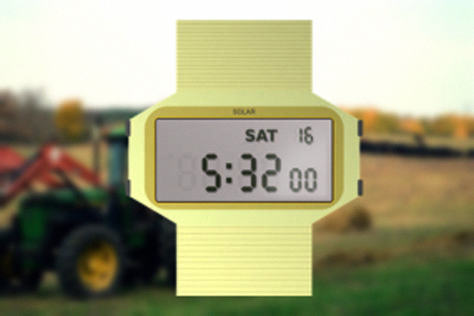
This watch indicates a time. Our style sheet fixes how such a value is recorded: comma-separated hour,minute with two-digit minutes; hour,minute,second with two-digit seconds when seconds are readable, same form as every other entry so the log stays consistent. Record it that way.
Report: 5,32,00
